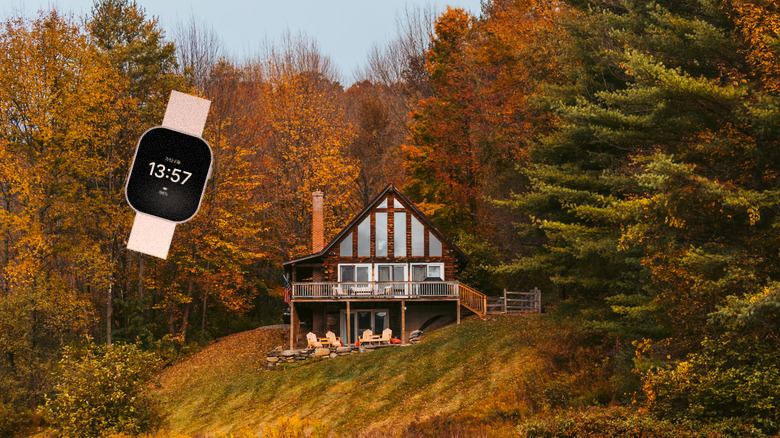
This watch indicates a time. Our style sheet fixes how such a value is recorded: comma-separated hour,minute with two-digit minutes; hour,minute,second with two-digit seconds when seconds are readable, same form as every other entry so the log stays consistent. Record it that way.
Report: 13,57
